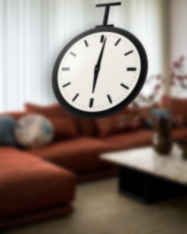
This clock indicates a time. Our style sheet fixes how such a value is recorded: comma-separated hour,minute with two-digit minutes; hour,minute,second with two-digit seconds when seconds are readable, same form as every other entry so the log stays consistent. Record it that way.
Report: 6,01
